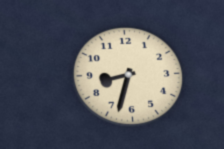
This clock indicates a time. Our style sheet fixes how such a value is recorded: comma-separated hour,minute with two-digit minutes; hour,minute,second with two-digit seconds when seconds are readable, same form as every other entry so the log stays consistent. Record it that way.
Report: 8,33
